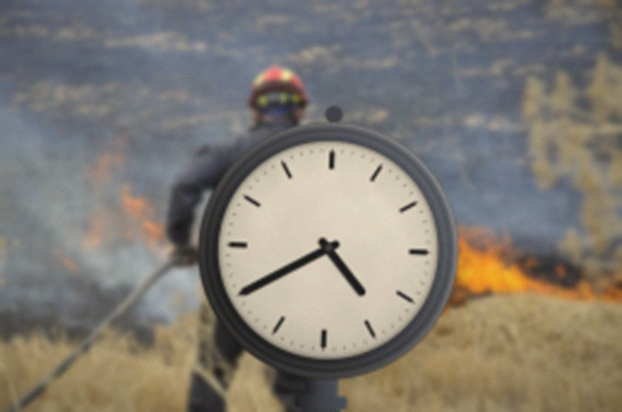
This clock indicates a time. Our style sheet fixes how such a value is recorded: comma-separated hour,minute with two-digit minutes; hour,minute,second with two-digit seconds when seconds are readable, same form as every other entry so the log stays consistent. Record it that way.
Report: 4,40
